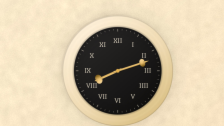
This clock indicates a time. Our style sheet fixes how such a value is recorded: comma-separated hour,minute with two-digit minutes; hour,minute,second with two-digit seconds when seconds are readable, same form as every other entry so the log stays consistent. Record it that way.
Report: 8,12
